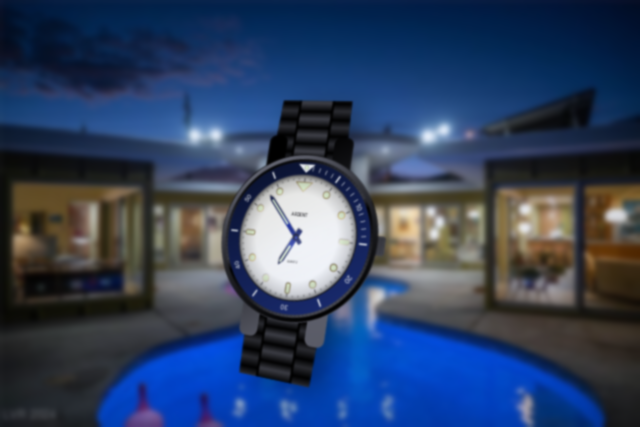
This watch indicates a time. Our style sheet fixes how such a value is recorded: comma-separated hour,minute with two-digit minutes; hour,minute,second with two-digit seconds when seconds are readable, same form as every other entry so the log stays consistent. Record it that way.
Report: 6,53
